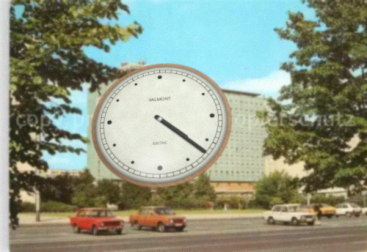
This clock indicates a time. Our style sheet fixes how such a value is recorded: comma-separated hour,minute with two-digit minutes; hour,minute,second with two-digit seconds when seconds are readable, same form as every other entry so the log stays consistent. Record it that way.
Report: 4,22
